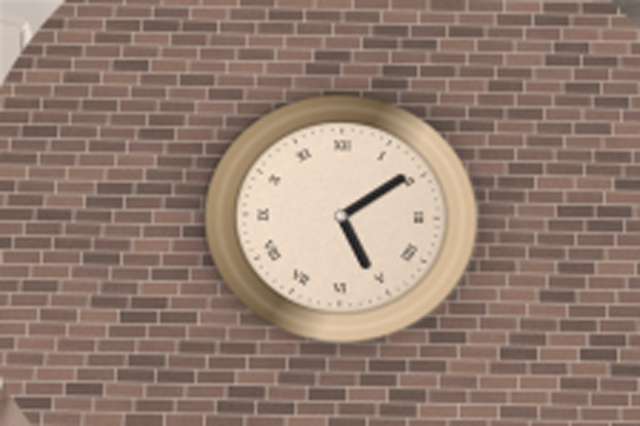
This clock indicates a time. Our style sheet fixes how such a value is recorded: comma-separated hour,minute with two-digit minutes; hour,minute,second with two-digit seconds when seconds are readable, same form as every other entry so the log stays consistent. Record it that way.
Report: 5,09
